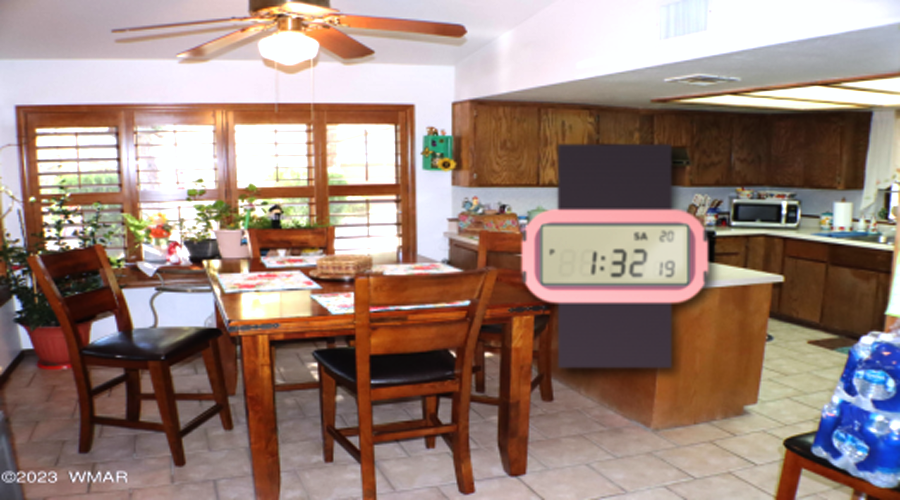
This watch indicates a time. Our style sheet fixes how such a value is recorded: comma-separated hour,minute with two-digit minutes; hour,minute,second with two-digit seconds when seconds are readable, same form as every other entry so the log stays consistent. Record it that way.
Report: 1,32,19
